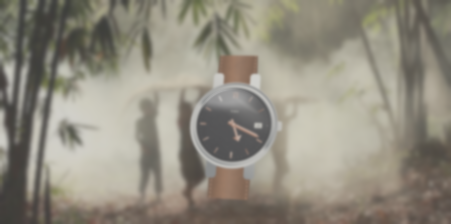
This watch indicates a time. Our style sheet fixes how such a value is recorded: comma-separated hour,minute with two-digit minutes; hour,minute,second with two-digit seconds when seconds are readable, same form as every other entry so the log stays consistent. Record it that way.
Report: 5,19
